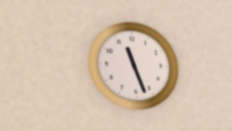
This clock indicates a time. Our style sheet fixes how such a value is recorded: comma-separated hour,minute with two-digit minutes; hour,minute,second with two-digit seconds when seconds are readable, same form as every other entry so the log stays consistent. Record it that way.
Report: 11,27
